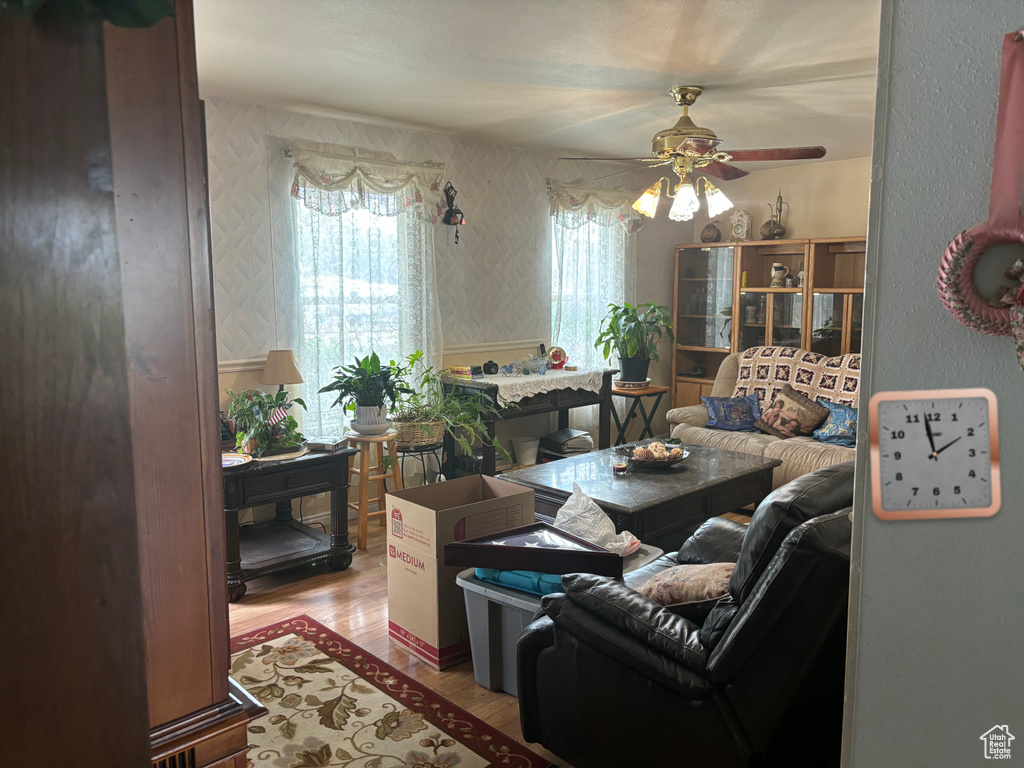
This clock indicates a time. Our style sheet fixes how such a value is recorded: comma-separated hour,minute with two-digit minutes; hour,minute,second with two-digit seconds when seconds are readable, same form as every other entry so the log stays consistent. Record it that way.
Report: 1,58
